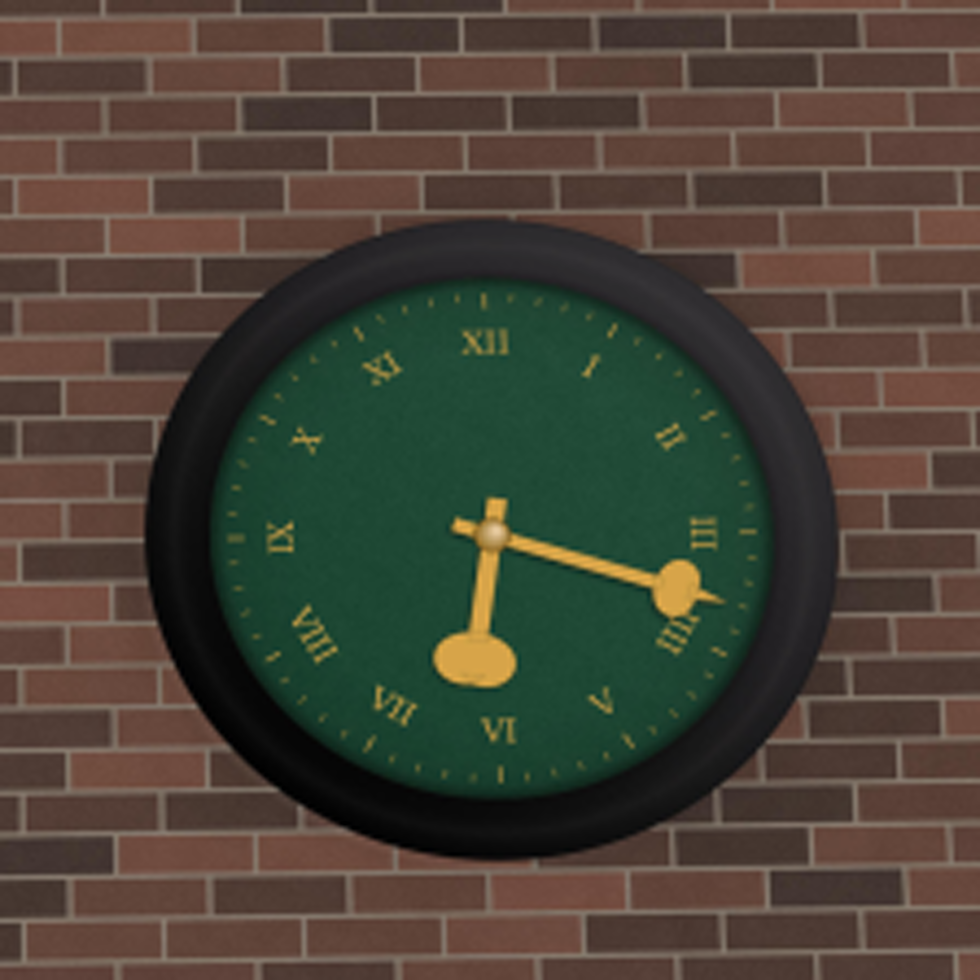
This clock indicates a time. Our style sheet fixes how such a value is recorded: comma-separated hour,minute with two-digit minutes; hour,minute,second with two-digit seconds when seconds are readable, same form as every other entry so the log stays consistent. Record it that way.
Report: 6,18
